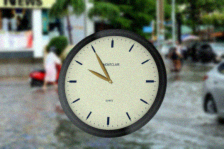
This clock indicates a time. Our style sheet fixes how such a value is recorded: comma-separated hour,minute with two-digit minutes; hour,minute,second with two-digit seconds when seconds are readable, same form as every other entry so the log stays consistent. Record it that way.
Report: 9,55
